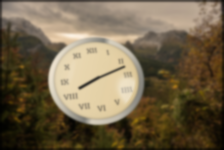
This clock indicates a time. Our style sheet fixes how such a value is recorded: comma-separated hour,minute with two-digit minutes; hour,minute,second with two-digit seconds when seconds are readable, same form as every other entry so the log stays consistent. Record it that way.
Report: 8,12
